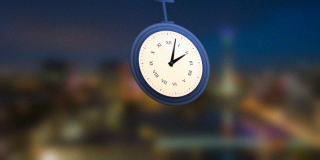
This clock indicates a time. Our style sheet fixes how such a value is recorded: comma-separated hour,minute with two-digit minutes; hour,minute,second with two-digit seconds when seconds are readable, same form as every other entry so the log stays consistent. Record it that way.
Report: 2,03
